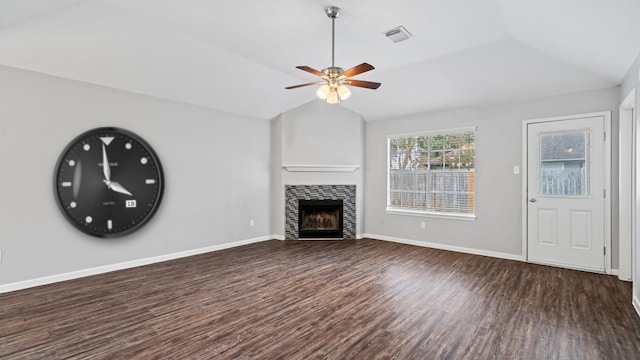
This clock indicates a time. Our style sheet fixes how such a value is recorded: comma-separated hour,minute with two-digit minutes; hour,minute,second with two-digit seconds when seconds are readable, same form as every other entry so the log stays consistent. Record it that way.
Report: 3,59
